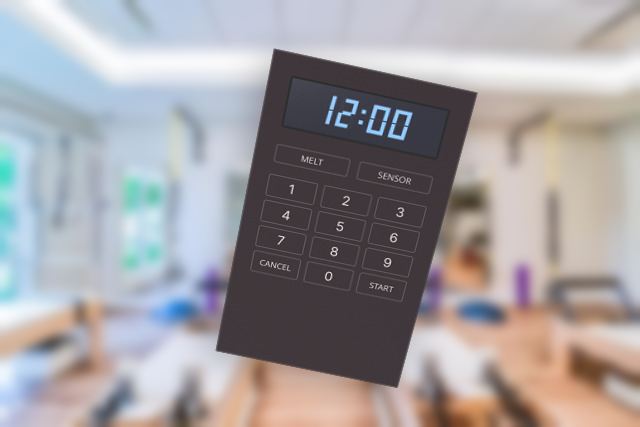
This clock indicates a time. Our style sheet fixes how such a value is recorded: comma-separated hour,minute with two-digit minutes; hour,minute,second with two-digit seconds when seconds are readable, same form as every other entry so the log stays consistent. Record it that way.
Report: 12,00
